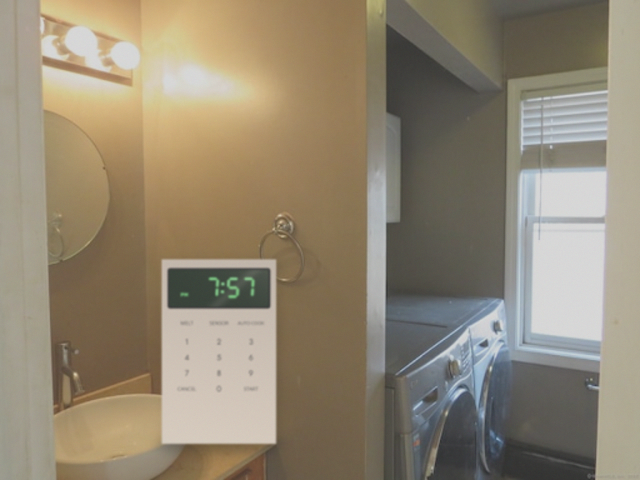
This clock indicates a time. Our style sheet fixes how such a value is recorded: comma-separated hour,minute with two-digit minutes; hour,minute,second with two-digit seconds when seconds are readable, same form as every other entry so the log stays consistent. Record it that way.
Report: 7,57
